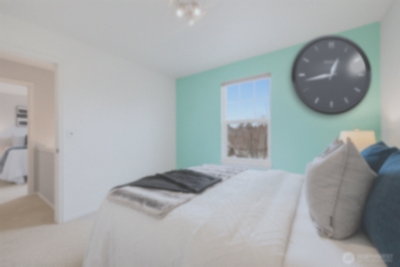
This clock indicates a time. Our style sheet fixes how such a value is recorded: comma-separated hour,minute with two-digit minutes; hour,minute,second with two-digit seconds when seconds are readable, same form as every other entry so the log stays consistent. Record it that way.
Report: 12,43
